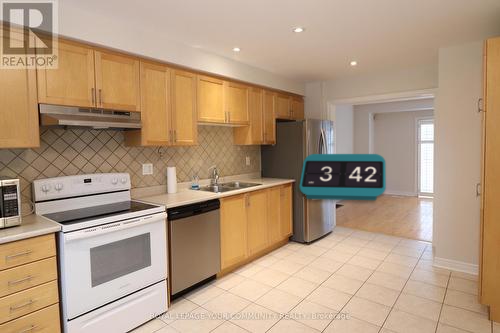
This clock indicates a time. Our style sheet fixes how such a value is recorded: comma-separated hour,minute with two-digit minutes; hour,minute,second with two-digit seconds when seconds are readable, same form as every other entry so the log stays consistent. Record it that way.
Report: 3,42
